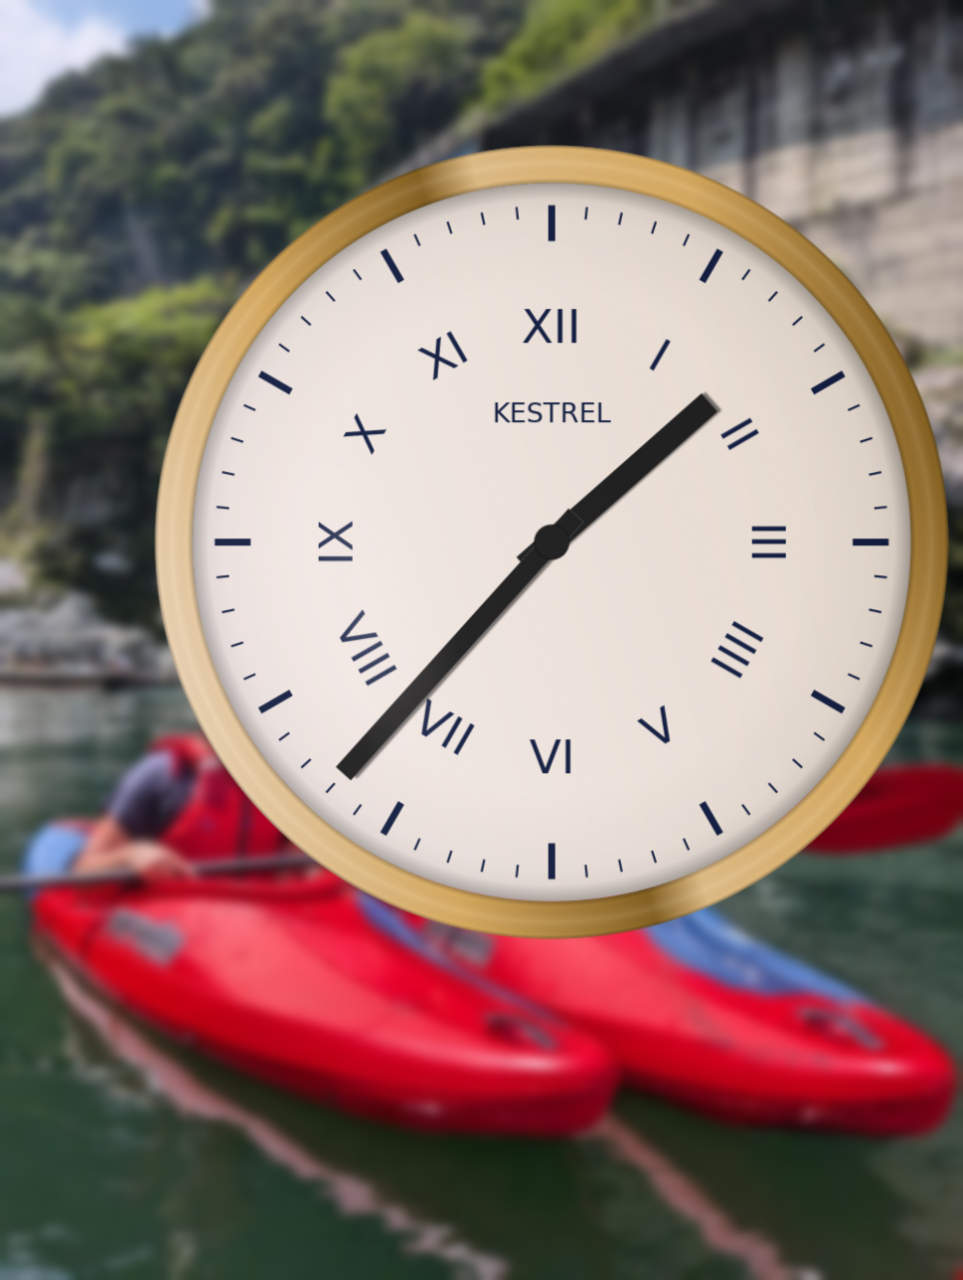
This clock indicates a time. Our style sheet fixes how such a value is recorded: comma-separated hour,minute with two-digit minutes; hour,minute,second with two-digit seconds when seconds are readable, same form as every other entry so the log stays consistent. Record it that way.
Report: 1,37
